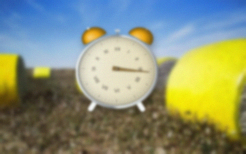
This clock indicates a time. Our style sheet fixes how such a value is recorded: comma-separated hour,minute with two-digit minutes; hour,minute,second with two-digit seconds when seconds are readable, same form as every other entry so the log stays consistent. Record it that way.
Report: 3,16
